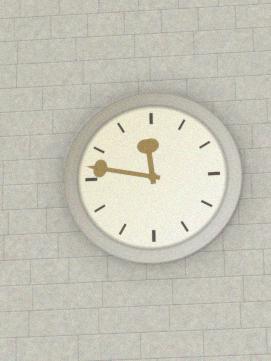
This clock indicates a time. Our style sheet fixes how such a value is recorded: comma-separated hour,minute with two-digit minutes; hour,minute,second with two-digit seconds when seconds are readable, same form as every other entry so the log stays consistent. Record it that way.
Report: 11,47
